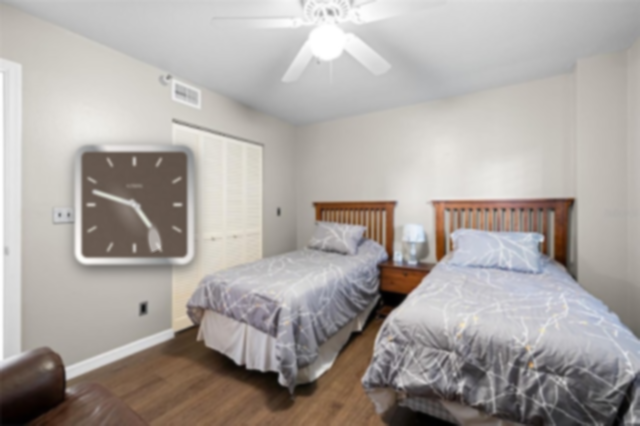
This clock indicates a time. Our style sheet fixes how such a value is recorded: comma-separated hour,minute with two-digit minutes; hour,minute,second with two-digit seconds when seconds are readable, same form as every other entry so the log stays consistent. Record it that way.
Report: 4,48
